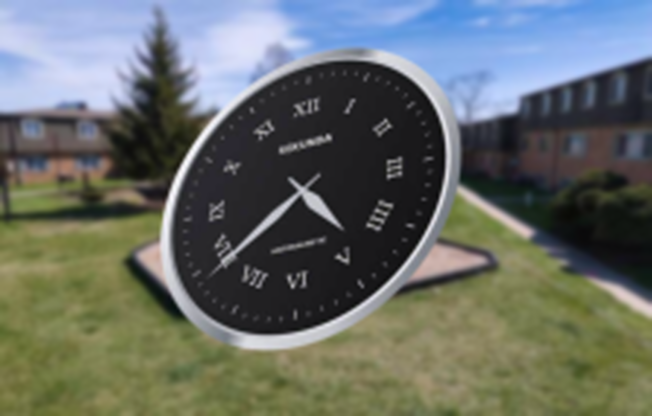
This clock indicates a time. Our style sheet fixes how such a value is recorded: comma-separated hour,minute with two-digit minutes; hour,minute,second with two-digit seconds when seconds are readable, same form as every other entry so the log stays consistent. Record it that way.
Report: 4,39
